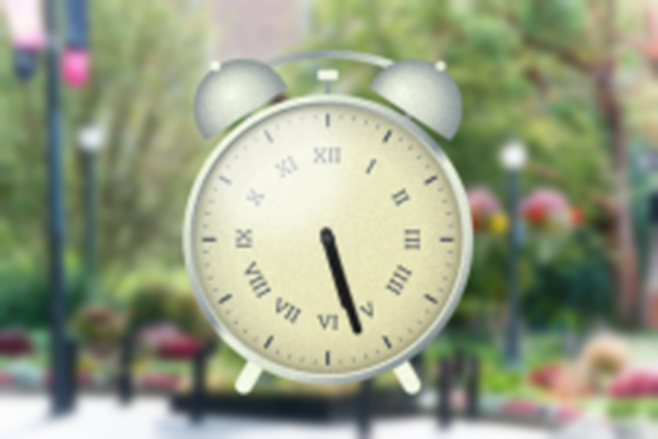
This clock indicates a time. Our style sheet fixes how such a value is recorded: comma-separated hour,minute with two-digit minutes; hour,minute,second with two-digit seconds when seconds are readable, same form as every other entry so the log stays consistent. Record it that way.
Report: 5,27
